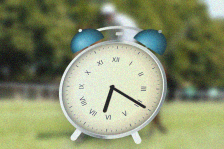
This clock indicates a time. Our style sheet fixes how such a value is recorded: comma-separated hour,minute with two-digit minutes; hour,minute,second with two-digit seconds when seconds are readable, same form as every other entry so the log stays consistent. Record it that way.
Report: 6,20
